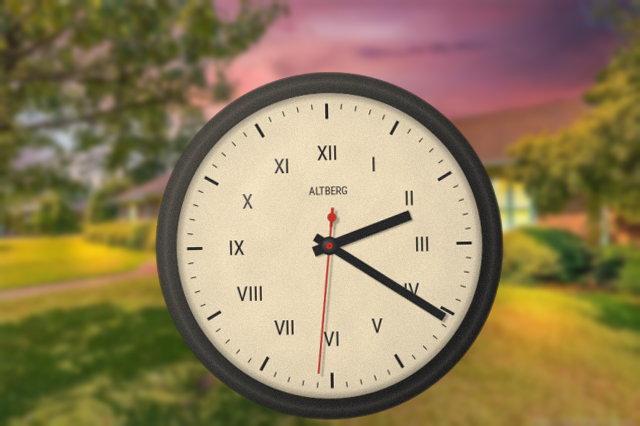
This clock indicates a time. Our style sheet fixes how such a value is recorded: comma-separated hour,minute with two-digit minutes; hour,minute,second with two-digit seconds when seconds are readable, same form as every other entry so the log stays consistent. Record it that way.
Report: 2,20,31
